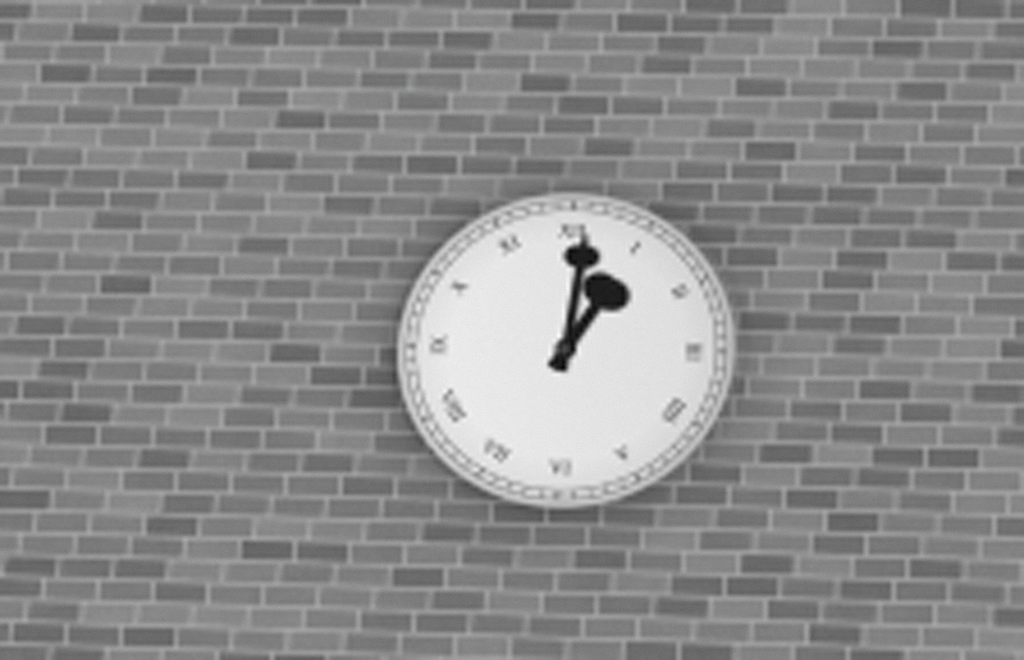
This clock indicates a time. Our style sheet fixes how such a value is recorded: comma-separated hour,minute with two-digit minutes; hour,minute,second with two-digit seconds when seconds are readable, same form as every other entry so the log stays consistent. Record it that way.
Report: 1,01
